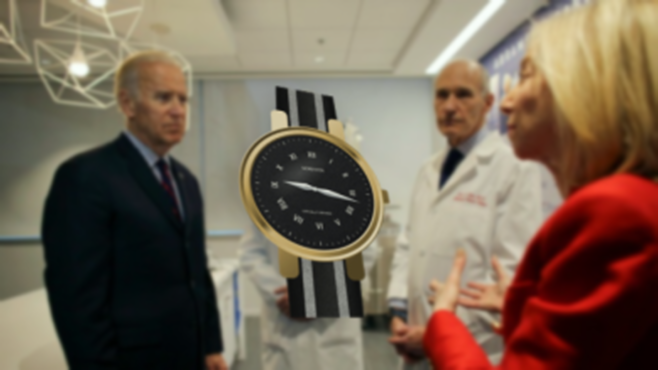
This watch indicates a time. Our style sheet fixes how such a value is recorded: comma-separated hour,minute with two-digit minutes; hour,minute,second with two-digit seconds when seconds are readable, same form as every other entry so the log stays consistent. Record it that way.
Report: 9,17
